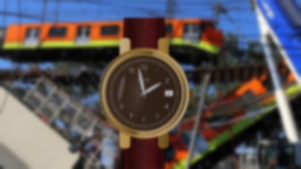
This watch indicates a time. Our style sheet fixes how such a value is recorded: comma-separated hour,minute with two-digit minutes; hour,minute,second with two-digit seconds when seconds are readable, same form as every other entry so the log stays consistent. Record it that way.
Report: 1,58
